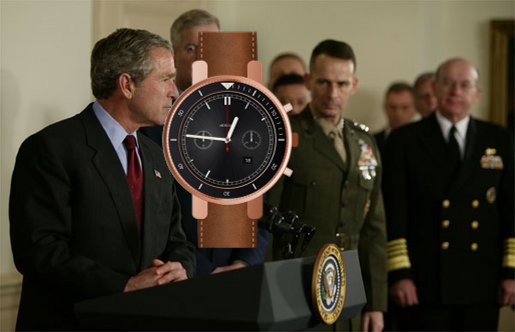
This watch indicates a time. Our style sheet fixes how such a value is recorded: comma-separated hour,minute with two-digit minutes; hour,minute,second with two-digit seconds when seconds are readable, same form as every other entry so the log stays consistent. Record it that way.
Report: 12,46
